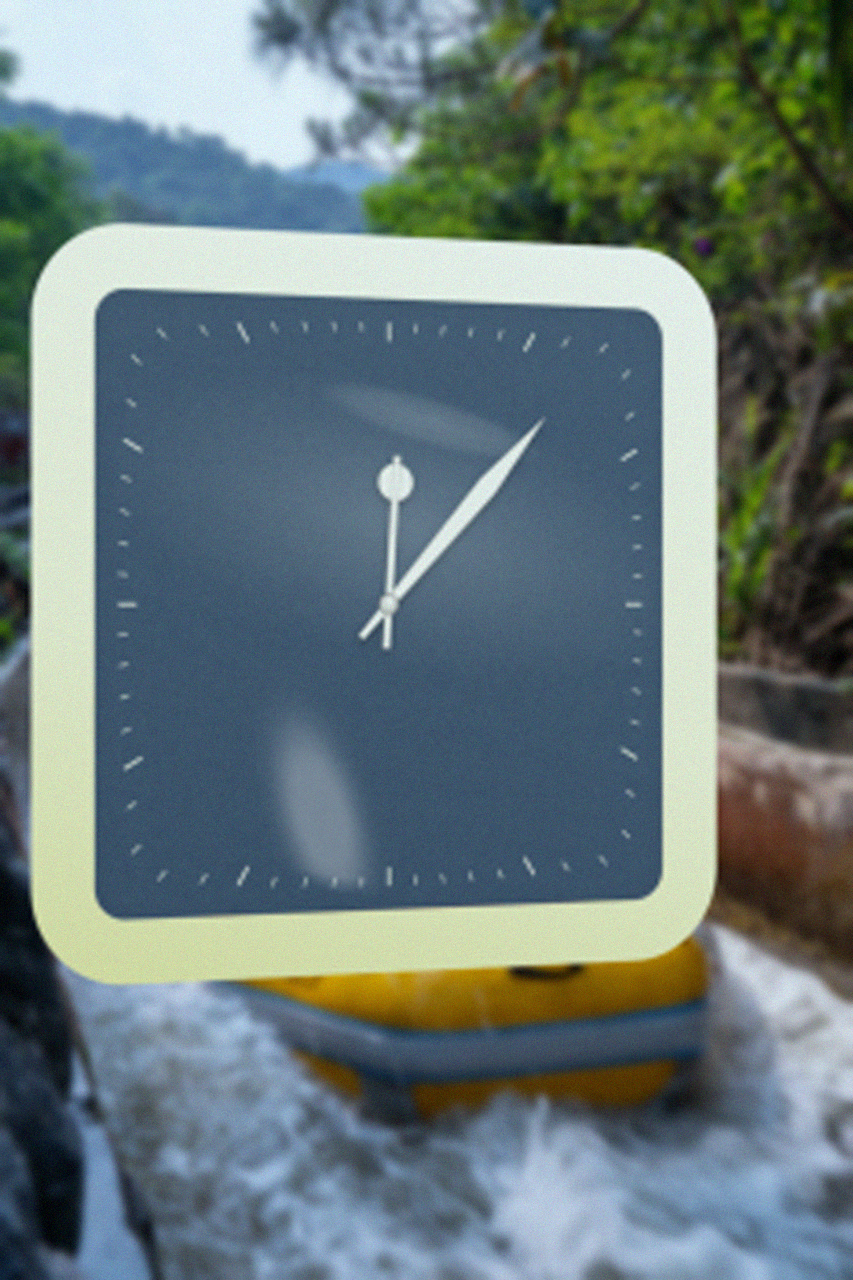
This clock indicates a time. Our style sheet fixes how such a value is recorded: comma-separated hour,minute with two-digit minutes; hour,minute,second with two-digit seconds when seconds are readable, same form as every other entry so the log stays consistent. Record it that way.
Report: 12,07
